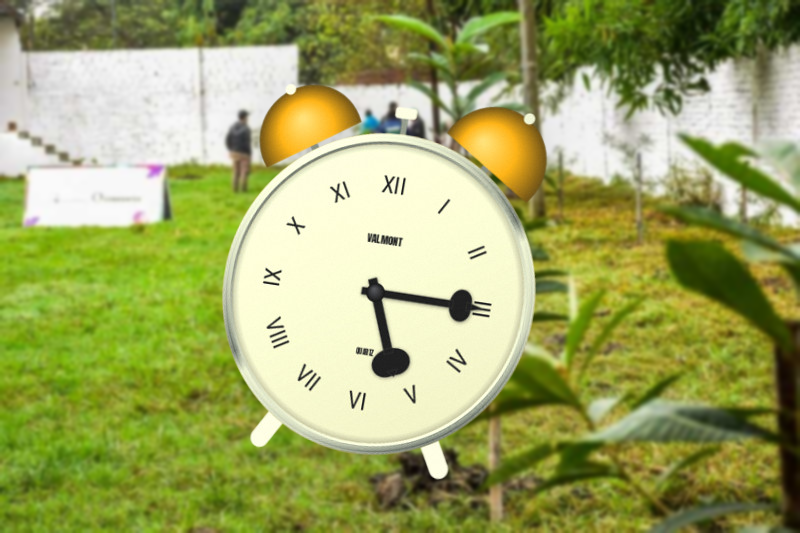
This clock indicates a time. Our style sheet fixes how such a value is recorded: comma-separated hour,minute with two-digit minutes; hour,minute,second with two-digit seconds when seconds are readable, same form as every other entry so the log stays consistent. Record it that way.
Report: 5,15
